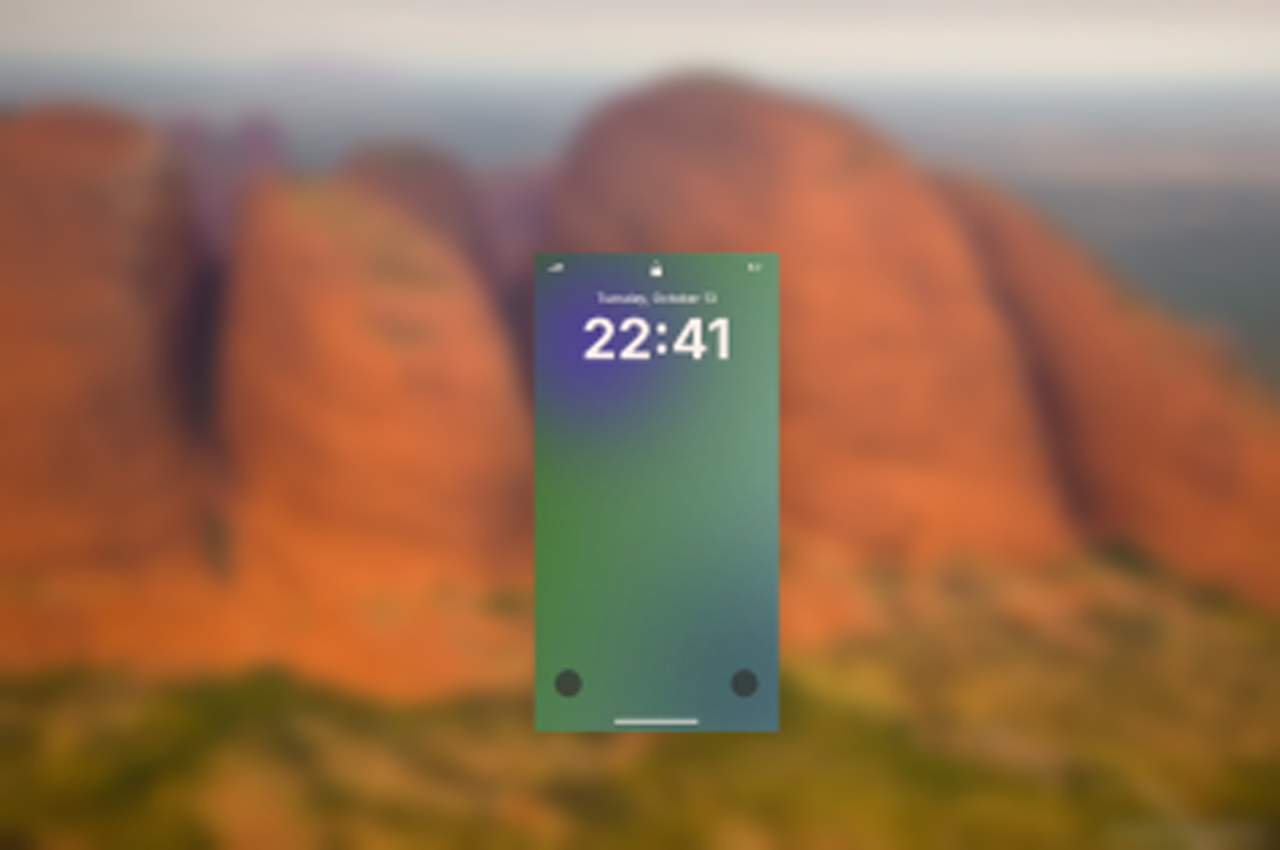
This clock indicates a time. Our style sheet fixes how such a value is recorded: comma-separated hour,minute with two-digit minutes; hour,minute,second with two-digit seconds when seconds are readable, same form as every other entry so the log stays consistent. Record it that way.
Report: 22,41
